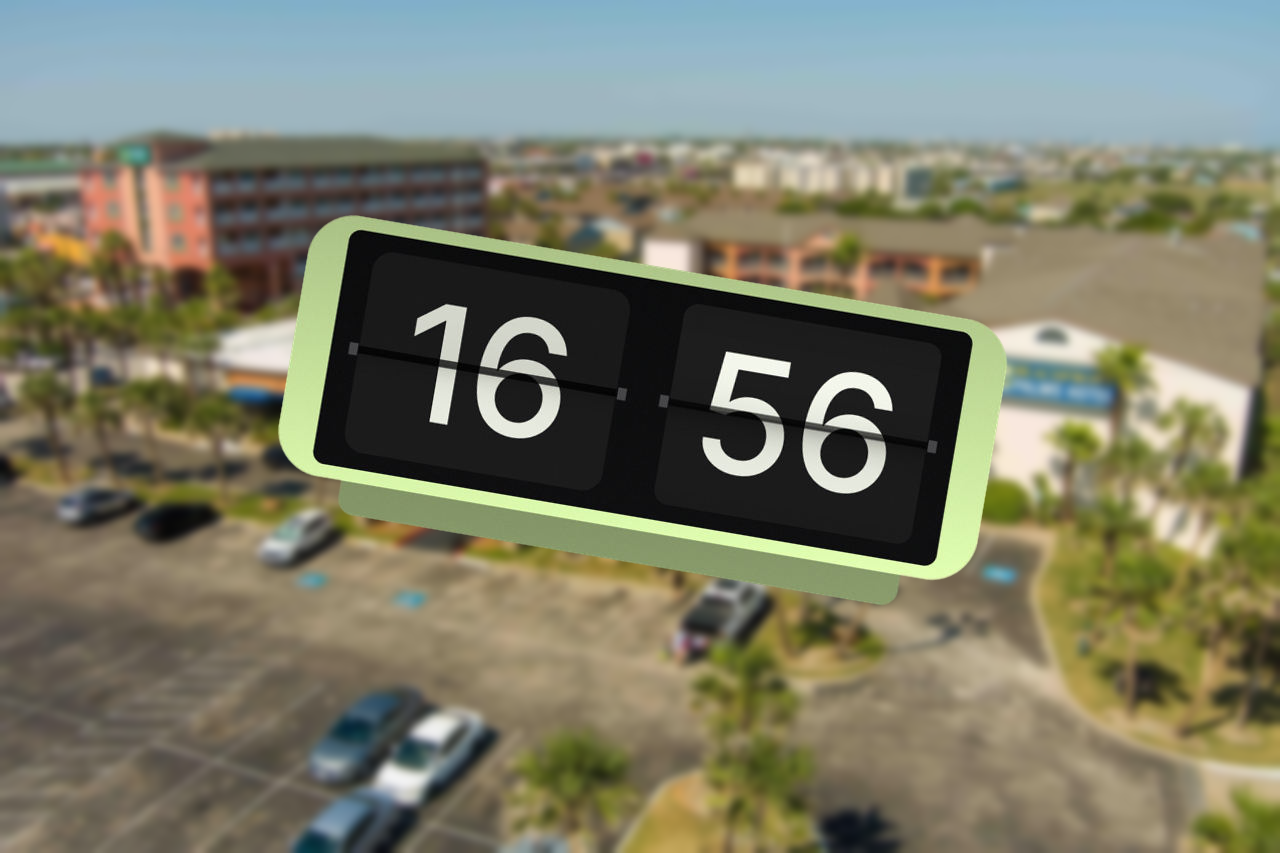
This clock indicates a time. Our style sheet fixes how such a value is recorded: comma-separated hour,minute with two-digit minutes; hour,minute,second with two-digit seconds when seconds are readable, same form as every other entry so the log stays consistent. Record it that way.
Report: 16,56
